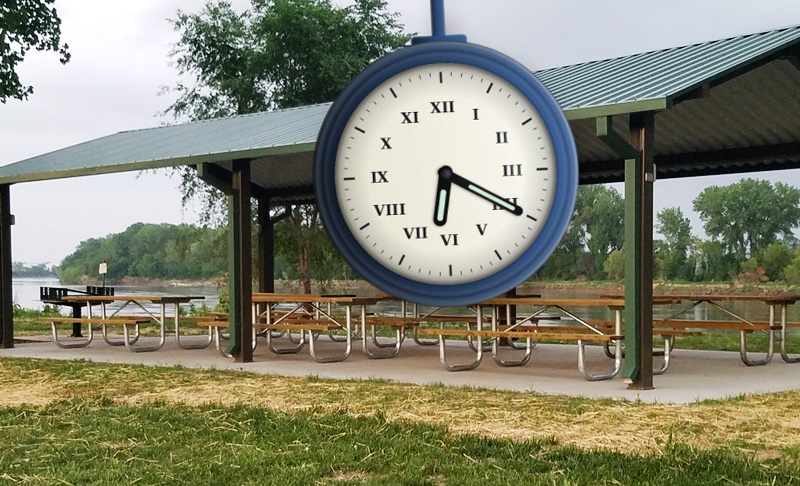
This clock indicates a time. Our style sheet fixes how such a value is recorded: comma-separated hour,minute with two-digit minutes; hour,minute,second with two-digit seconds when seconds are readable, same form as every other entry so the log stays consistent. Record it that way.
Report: 6,20
